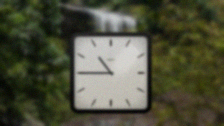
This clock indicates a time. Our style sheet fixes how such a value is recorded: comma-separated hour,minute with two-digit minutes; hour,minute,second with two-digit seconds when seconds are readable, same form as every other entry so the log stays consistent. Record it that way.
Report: 10,45
